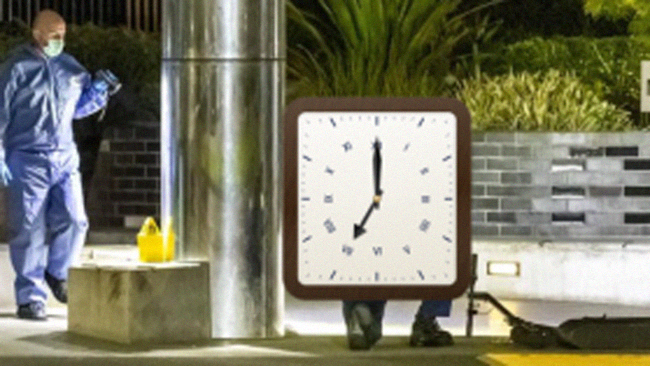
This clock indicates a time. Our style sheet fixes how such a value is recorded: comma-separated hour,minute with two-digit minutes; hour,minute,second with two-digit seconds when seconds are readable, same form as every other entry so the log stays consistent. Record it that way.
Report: 7,00
